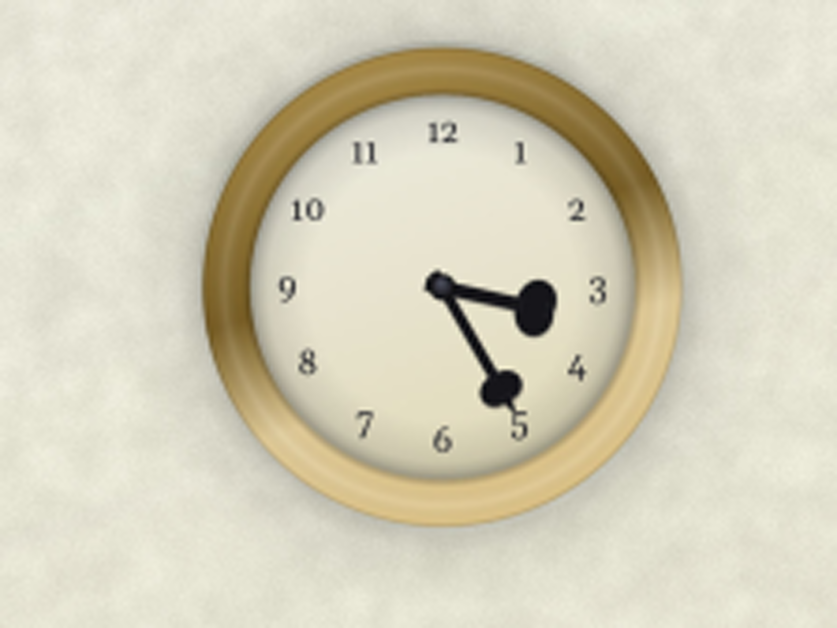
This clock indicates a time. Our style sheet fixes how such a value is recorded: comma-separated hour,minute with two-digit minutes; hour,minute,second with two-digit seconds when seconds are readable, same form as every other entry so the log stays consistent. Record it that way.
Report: 3,25
